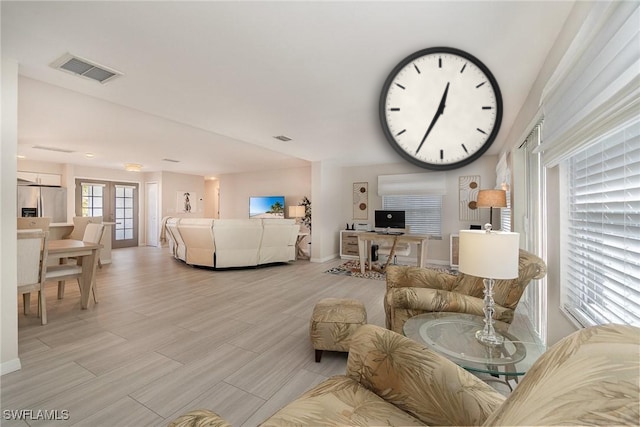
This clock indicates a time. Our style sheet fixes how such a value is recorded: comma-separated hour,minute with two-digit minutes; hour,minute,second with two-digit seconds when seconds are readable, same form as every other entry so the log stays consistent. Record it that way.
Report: 12,35
